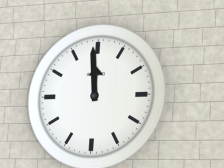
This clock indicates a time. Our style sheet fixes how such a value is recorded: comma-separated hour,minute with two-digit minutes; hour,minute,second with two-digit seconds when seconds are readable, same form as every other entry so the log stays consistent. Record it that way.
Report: 11,59
